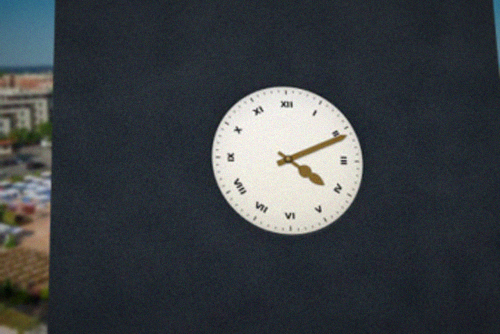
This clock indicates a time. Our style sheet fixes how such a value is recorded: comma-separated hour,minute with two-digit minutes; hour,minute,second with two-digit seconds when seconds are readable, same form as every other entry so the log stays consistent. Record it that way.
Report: 4,11
